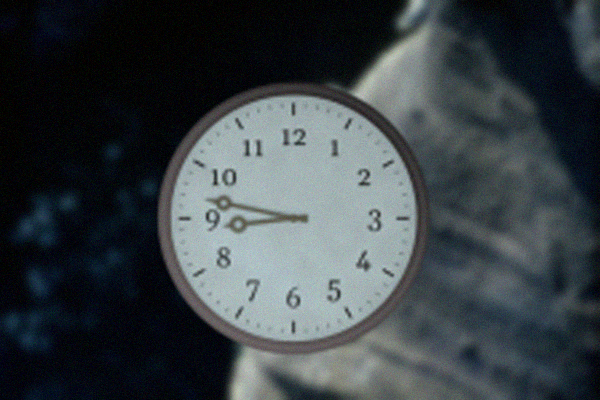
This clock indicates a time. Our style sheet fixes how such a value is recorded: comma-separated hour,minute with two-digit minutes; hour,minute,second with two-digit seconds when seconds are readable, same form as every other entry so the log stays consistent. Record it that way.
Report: 8,47
